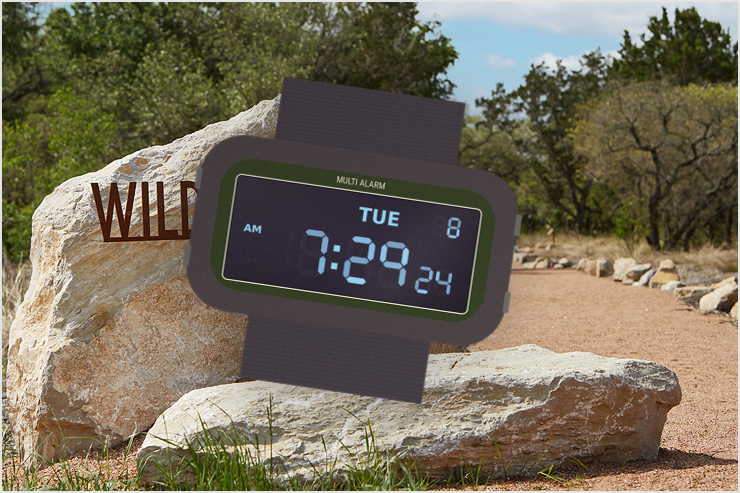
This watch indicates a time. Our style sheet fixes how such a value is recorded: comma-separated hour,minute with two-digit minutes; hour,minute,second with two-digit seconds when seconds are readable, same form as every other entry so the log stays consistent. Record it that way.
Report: 7,29,24
